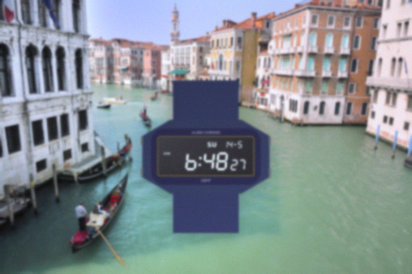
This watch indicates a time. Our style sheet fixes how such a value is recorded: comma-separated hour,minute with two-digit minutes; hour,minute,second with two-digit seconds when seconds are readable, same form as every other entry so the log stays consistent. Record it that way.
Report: 6,48,27
